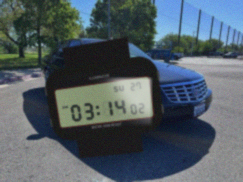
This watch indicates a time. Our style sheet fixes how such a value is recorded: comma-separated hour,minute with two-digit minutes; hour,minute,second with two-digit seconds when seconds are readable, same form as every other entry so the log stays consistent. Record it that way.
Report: 3,14,02
